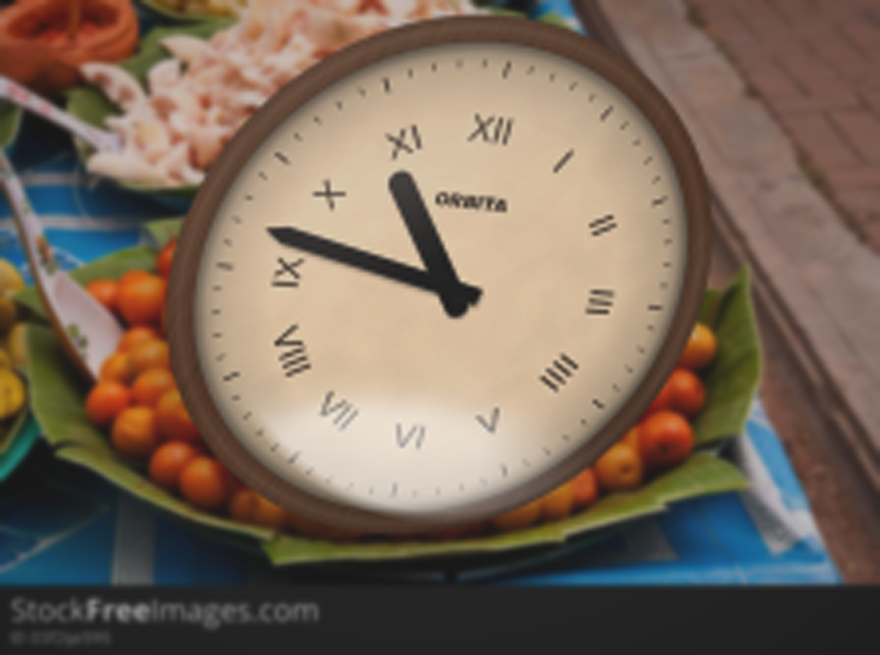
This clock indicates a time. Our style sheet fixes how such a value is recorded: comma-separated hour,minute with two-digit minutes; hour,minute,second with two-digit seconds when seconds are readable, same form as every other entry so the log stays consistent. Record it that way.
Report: 10,47
